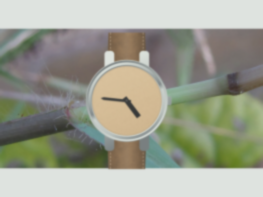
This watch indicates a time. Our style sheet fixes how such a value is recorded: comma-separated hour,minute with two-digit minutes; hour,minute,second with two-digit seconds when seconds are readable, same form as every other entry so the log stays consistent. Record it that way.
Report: 4,46
